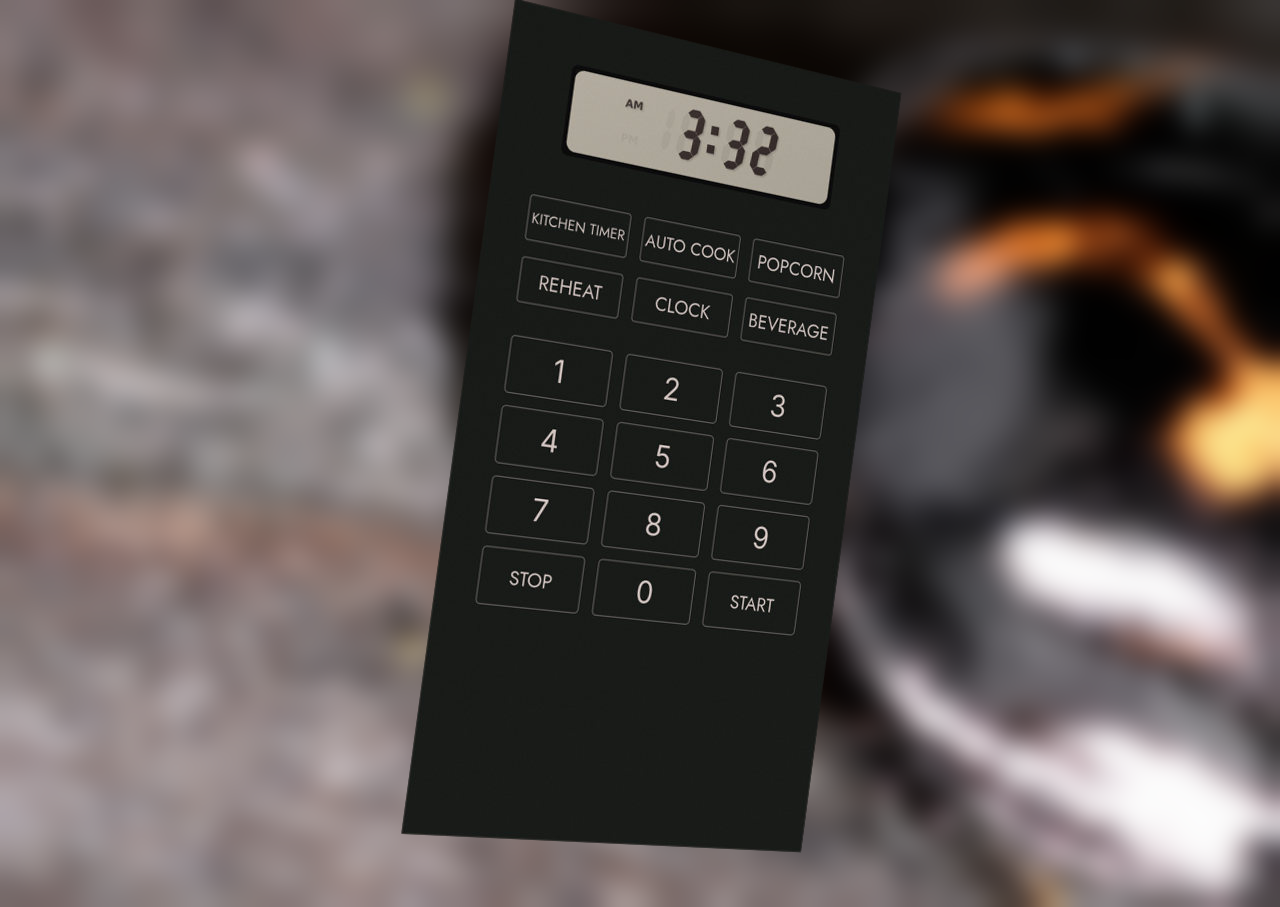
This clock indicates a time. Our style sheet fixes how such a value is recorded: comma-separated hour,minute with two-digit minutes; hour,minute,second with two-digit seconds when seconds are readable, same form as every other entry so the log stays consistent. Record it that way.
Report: 3,32
